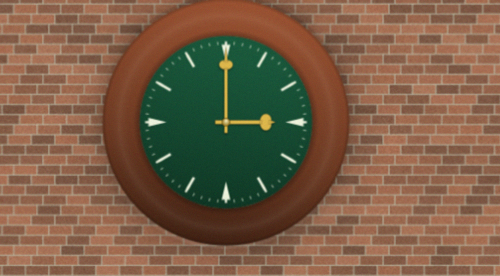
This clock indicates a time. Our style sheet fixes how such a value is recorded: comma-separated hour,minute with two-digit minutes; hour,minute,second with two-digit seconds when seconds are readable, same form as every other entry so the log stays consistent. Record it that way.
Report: 3,00
